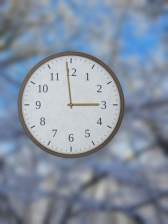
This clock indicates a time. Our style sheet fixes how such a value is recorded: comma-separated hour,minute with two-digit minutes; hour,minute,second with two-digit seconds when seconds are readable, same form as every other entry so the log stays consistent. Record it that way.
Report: 2,59
